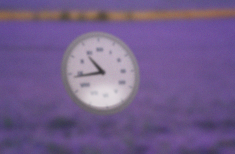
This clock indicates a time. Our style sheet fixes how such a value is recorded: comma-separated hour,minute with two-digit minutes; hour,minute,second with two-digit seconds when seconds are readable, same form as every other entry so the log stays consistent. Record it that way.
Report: 10,44
